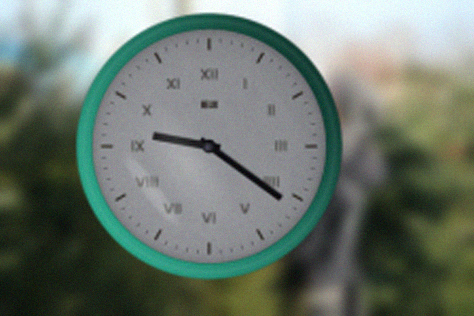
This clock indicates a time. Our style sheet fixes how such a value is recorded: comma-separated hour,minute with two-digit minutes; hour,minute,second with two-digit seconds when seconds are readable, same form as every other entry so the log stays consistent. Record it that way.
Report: 9,21
